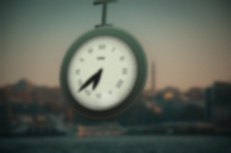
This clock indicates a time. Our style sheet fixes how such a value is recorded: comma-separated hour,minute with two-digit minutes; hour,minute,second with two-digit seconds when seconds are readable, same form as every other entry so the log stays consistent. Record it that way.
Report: 6,38
